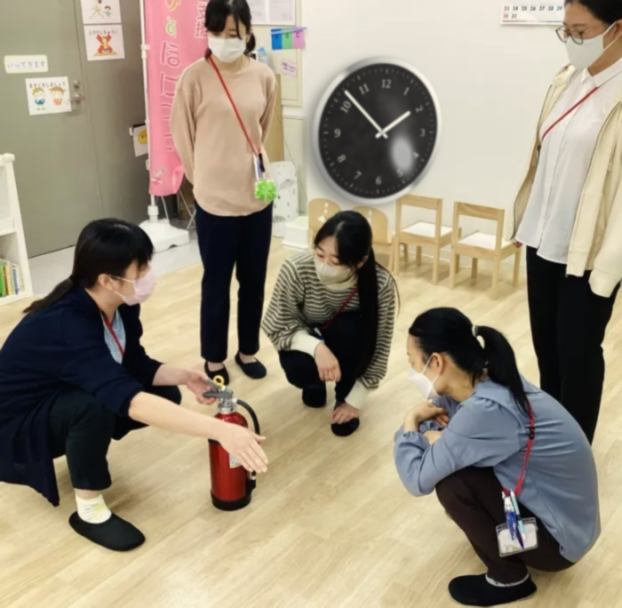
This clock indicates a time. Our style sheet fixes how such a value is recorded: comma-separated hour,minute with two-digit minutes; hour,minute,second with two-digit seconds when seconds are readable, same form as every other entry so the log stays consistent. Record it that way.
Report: 1,52
